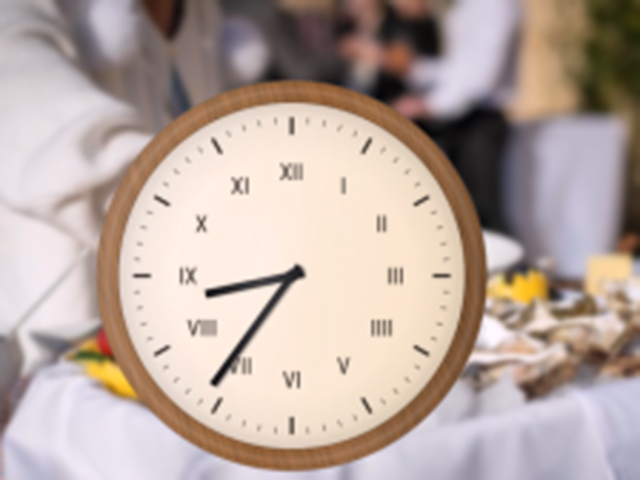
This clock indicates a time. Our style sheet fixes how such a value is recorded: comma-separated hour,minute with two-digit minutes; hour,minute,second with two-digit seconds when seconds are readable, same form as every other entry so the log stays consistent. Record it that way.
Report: 8,36
